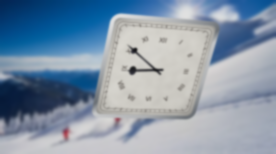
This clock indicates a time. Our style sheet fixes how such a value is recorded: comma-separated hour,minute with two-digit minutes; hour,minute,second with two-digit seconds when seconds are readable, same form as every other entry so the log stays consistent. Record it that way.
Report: 8,51
